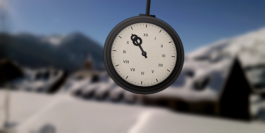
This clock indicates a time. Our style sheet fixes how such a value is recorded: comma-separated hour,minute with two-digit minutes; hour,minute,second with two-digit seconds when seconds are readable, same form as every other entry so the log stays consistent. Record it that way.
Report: 10,54
